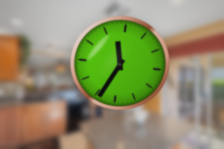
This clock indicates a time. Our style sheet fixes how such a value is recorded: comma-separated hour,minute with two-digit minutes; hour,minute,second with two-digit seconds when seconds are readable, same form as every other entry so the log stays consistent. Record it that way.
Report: 11,34
